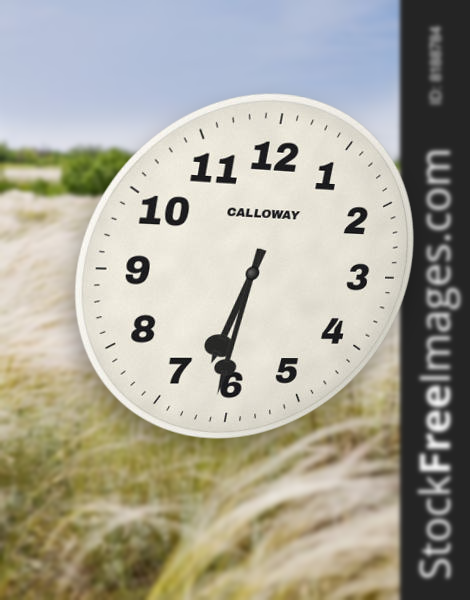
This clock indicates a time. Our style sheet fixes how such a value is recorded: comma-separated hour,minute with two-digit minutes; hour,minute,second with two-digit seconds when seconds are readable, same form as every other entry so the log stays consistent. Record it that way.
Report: 6,31
